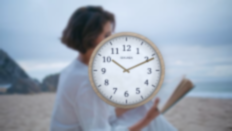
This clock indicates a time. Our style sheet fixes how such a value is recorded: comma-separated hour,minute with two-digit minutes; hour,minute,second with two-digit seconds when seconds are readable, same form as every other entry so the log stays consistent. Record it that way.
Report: 10,11
